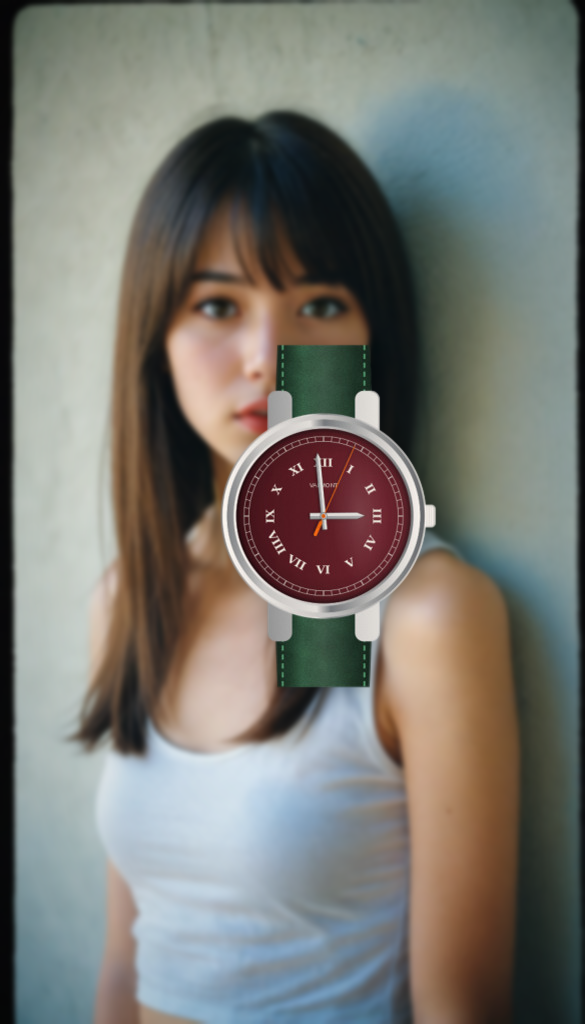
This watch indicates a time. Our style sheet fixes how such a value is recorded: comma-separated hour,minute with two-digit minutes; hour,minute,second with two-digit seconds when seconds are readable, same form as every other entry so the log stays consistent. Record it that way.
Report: 2,59,04
